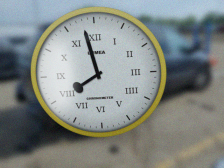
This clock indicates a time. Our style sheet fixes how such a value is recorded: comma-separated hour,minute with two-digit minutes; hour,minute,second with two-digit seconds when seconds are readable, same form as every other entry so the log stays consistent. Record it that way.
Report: 7,58
